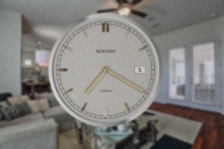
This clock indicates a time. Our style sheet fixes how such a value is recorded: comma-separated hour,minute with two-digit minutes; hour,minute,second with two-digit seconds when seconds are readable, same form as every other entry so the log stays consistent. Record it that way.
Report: 7,20
